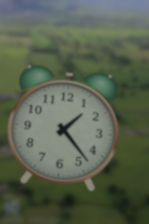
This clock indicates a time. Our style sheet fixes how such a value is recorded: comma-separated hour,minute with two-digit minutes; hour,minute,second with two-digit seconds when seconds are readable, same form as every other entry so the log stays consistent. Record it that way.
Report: 1,23
